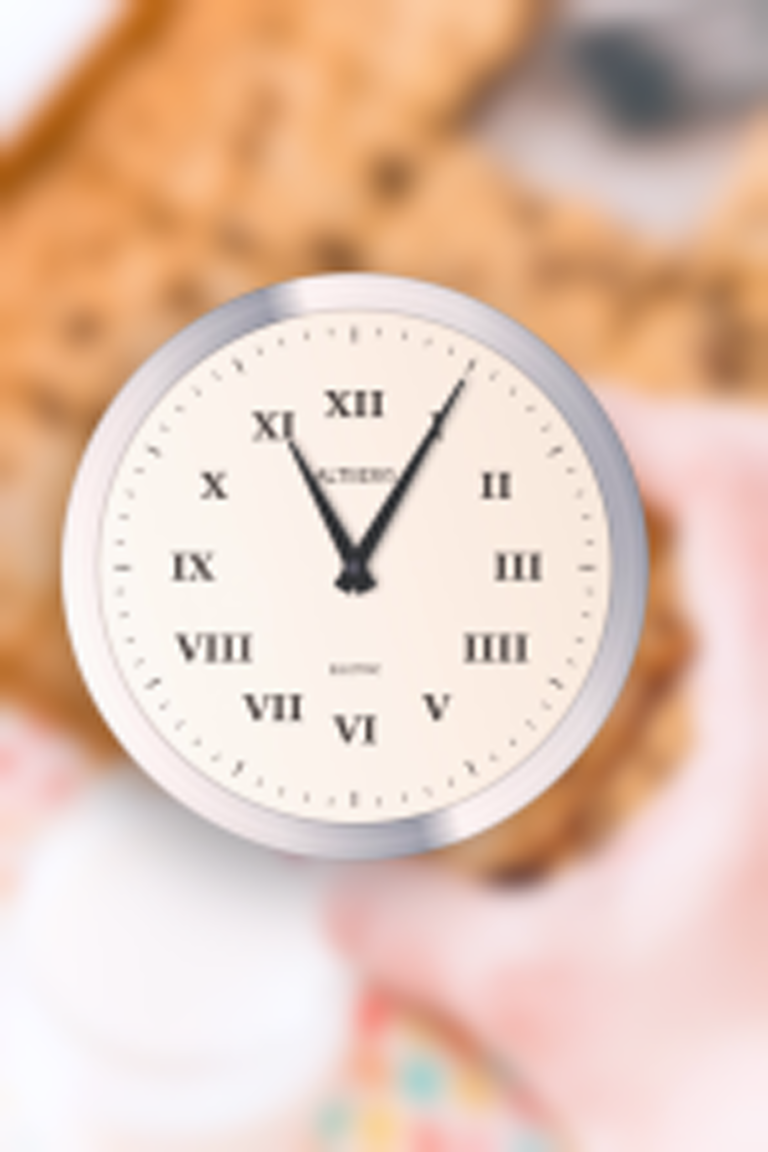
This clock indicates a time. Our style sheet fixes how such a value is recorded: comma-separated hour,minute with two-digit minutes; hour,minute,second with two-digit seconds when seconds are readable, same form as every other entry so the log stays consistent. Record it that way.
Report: 11,05
